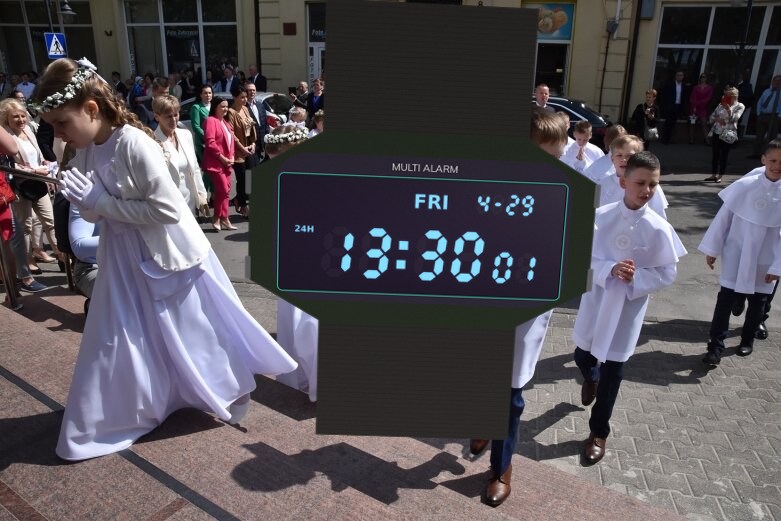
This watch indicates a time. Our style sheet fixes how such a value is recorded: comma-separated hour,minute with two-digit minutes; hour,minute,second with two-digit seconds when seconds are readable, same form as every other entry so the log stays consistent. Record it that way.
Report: 13,30,01
